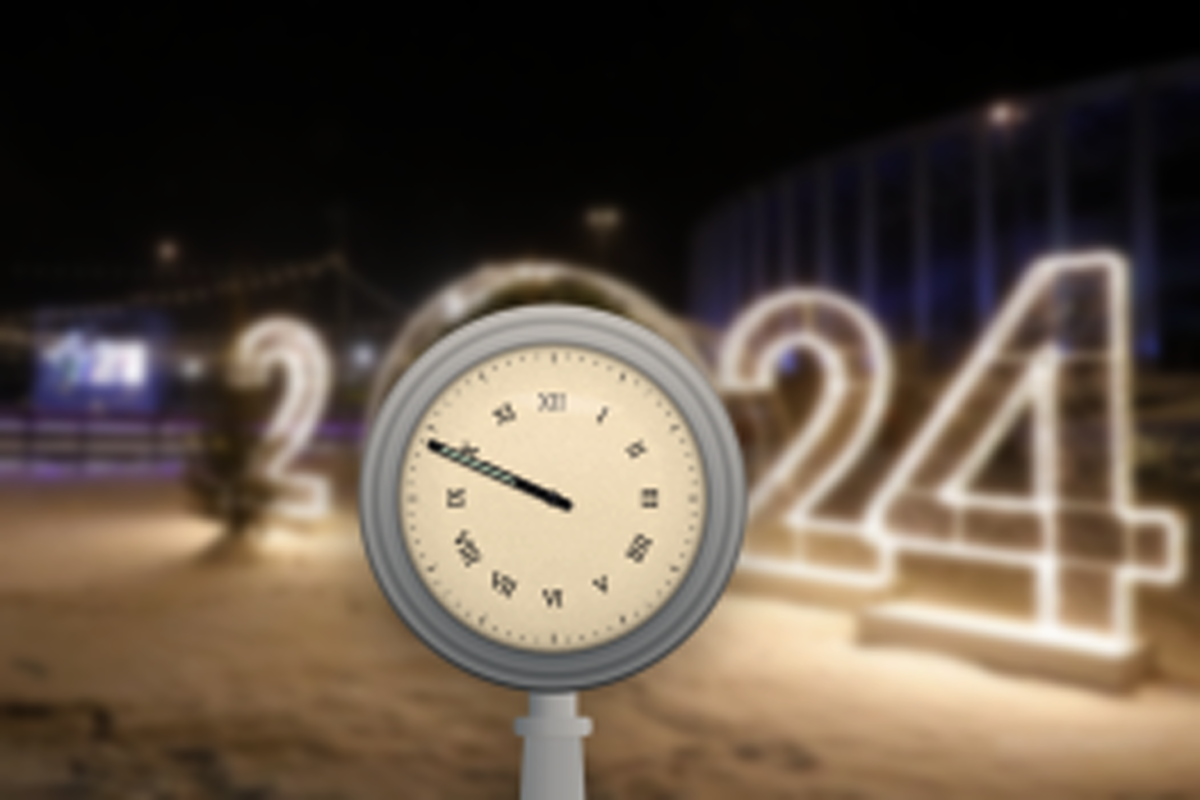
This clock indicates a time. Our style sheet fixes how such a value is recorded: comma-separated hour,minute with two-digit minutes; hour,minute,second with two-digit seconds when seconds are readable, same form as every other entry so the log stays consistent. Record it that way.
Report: 9,49
